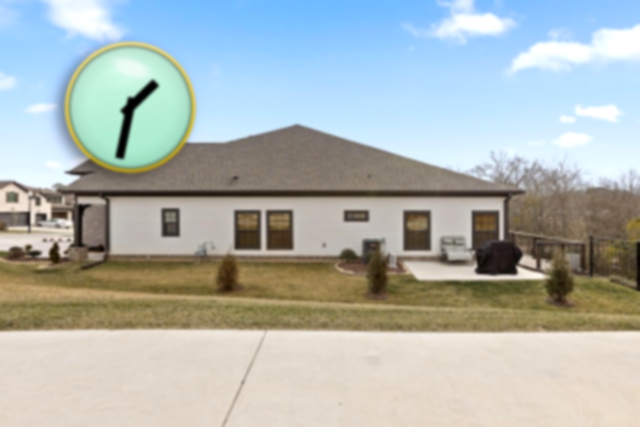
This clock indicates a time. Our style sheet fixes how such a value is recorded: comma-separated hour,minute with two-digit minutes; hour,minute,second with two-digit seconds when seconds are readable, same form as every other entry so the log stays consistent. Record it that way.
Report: 1,32
